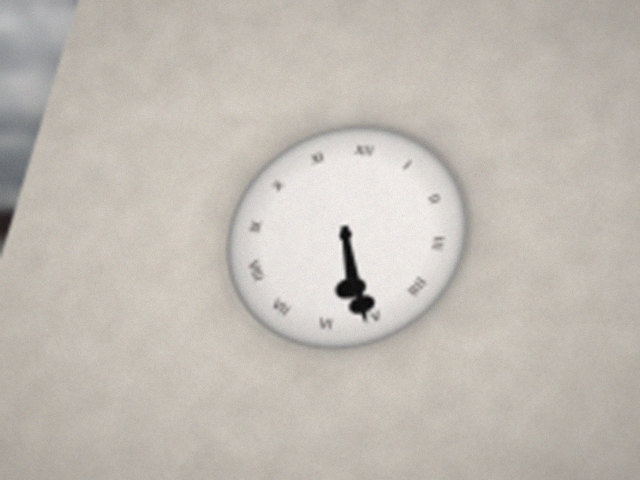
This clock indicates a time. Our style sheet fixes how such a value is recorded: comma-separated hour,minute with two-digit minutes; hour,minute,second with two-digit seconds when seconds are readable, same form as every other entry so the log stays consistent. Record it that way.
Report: 5,26
